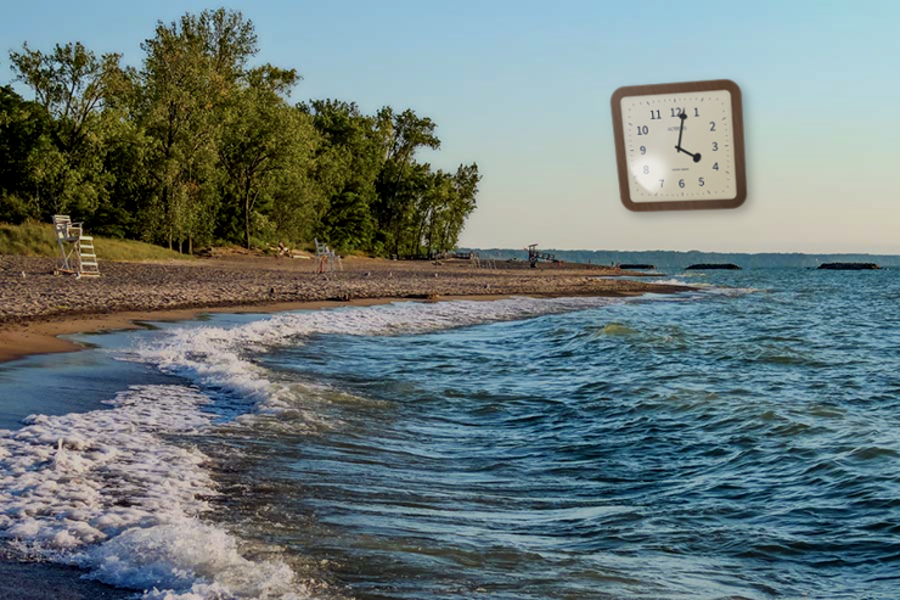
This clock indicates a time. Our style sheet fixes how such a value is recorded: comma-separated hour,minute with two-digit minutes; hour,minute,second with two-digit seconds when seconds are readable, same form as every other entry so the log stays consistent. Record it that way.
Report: 4,02
